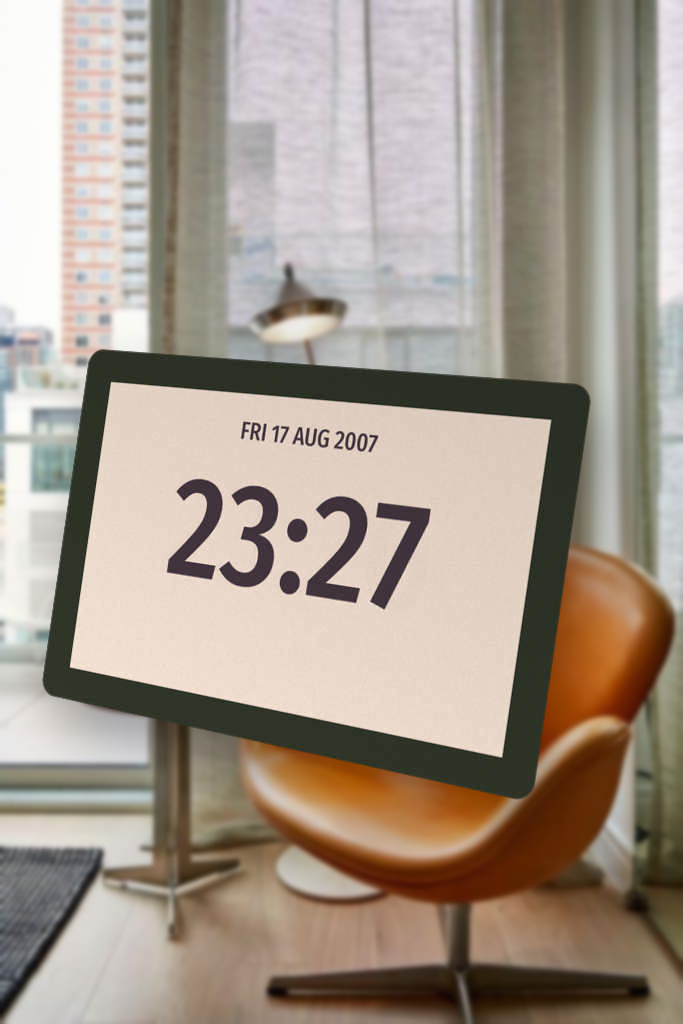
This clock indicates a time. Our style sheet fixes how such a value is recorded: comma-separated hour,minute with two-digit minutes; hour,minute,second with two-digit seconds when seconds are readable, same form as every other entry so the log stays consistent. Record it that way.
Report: 23,27
